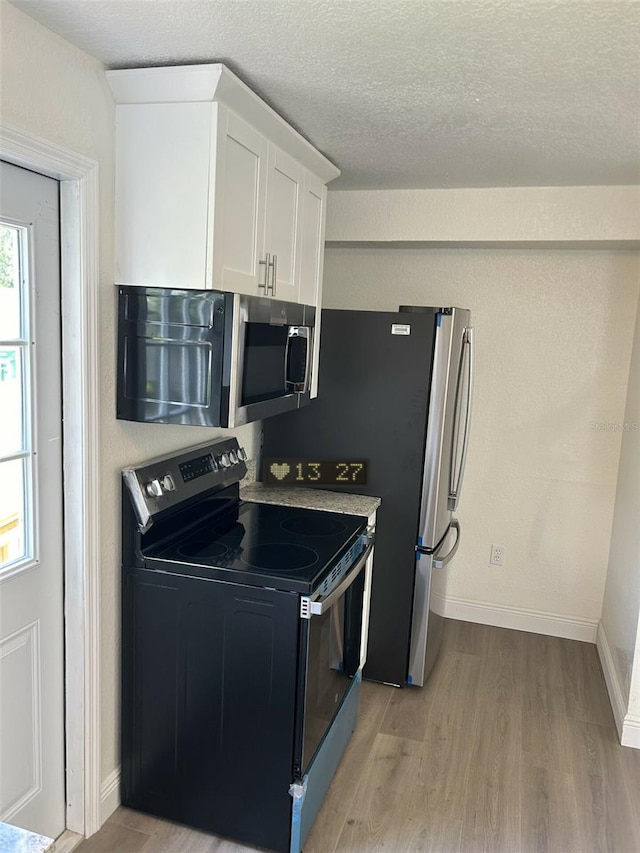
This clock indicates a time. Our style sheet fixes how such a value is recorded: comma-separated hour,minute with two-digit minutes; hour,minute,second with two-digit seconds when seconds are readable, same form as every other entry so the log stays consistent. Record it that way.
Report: 13,27
